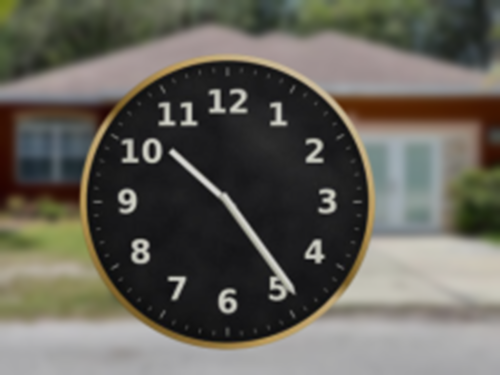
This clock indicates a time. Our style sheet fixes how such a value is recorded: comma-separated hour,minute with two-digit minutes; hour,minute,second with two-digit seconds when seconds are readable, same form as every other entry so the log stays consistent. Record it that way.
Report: 10,24
